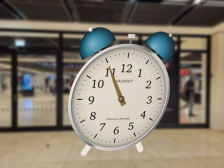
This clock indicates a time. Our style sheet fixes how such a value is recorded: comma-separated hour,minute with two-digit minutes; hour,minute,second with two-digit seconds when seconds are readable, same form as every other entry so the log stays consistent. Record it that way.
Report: 10,55
